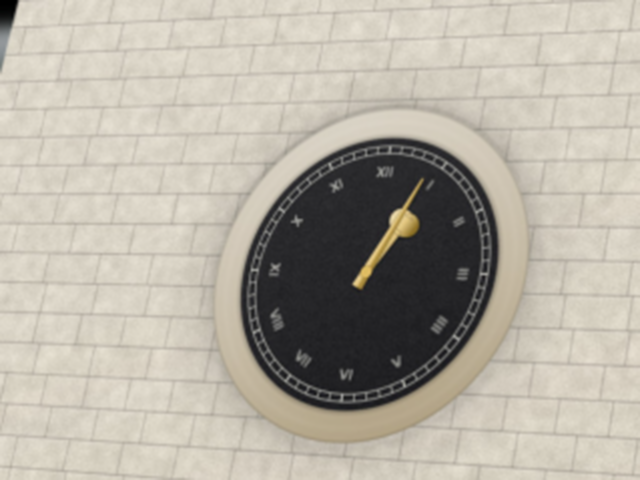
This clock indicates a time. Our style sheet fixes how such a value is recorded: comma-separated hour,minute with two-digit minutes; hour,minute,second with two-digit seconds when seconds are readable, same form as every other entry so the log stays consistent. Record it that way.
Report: 1,04
